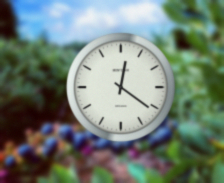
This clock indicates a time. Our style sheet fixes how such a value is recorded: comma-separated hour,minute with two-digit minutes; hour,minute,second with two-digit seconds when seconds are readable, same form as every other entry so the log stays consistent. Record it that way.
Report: 12,21
